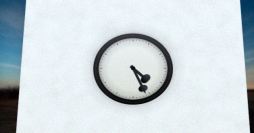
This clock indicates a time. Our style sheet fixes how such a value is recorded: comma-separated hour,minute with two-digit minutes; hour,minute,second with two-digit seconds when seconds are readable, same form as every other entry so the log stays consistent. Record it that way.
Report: 4,26
